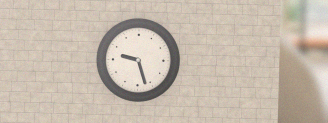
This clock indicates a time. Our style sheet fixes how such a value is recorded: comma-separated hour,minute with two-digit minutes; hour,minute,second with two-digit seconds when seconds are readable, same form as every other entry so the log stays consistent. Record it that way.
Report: 9,27
